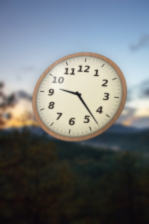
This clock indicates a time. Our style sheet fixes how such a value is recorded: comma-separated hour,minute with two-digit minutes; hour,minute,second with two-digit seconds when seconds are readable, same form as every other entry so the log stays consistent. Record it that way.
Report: 9,23
